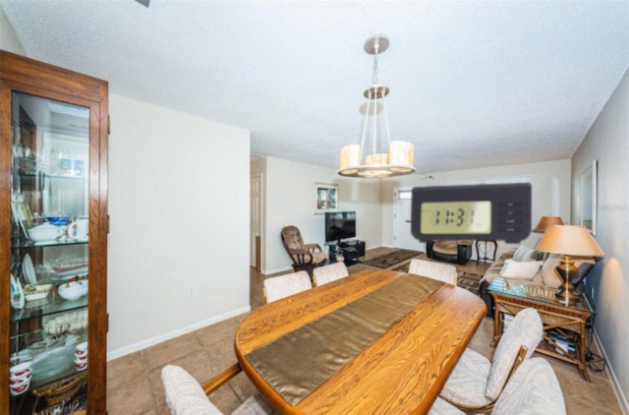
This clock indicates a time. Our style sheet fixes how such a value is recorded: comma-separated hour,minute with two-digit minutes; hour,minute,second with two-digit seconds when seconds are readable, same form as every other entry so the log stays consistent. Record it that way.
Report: 11,31
